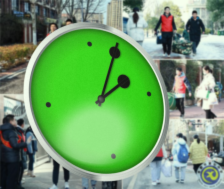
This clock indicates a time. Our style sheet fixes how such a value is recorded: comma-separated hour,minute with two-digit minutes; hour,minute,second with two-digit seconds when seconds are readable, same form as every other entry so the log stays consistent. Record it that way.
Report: 2,05
